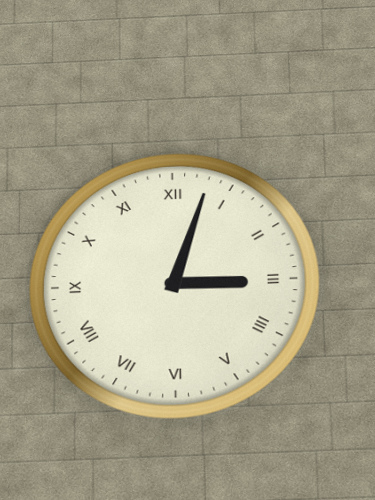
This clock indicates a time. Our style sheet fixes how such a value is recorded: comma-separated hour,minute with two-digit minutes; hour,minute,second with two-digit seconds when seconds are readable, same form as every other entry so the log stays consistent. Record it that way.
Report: 3,03
